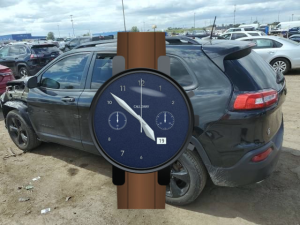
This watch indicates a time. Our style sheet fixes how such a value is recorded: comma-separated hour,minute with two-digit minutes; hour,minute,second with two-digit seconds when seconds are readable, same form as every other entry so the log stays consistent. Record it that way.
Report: 4,52
